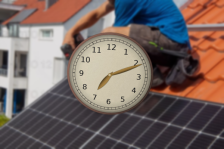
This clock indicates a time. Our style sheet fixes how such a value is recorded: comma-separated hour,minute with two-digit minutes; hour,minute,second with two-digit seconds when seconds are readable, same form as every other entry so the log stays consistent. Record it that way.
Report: 7,11
